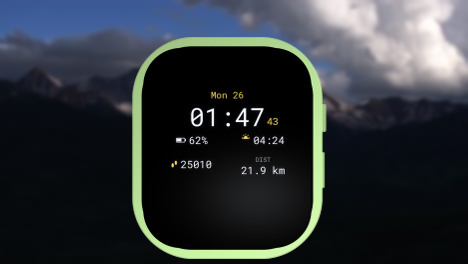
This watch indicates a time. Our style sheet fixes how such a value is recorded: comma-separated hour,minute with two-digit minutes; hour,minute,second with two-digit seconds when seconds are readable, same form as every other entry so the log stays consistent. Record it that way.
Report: 1,47,43
